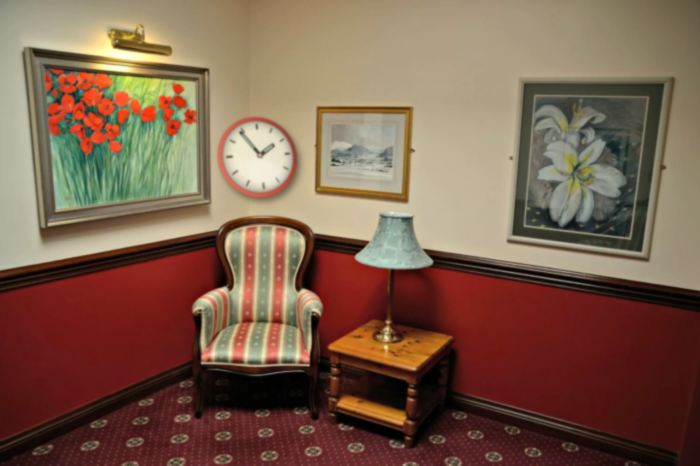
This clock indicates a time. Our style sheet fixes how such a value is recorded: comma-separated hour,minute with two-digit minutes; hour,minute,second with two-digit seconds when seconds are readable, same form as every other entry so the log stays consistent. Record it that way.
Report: 1,54
